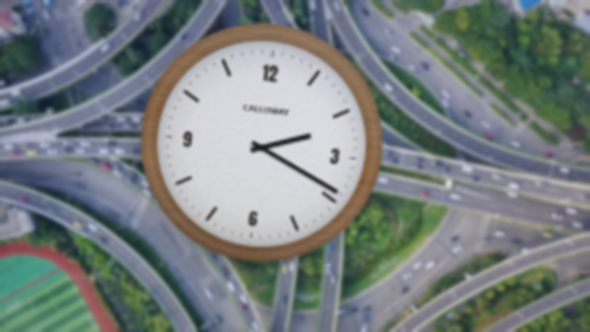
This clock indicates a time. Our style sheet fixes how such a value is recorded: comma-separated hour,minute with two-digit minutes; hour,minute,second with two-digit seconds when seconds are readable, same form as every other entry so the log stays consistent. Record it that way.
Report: 2,19
